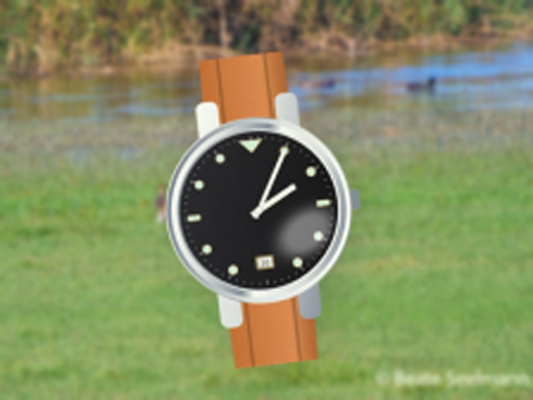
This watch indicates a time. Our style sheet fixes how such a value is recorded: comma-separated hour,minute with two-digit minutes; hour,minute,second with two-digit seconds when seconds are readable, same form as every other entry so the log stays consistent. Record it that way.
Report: 2,05
